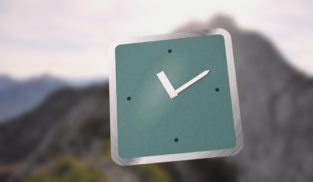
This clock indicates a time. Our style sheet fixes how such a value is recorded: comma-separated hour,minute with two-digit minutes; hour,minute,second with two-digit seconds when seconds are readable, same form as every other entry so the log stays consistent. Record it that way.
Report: 11,10
